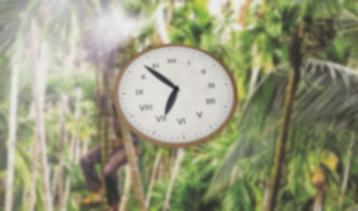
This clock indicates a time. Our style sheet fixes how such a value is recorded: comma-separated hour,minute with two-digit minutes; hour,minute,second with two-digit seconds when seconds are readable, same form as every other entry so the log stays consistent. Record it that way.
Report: 6,53
